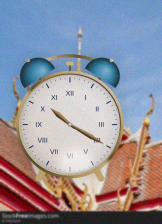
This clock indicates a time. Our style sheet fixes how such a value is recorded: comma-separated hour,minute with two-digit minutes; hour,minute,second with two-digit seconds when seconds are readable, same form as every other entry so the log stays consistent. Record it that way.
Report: 10,20
